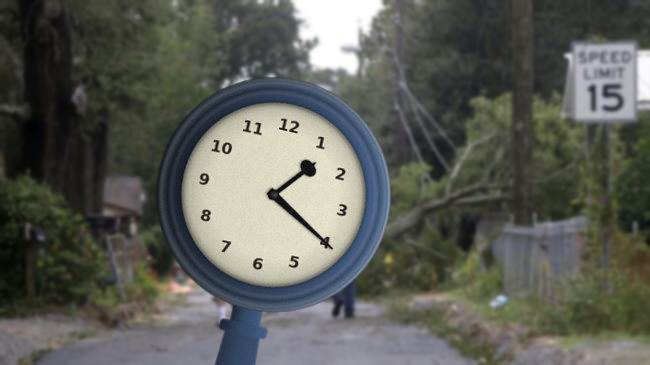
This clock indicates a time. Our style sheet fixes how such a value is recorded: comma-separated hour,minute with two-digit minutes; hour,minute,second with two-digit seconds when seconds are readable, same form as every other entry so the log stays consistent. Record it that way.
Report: 1,20
